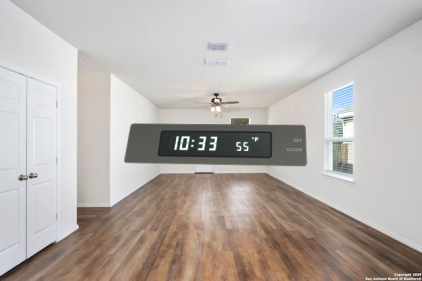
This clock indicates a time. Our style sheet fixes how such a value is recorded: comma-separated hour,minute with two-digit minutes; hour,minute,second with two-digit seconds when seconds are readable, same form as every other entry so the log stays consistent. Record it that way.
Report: 10,33
